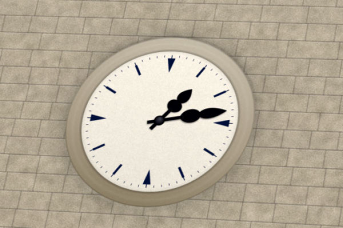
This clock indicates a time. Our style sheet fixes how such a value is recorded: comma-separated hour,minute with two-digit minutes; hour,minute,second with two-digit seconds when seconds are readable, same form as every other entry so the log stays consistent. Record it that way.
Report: 1,13
